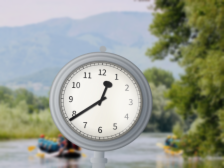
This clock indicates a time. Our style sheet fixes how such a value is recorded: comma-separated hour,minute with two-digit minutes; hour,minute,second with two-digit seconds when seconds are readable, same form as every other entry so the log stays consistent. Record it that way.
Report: 12,39
